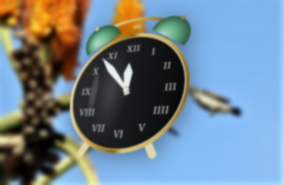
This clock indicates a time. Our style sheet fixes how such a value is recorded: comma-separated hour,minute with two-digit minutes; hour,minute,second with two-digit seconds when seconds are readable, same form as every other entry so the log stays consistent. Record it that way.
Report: 11,53
